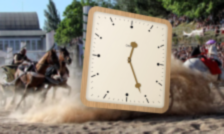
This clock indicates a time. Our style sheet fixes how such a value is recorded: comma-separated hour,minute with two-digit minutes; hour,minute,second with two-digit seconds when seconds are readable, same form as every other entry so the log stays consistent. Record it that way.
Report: 12,26
